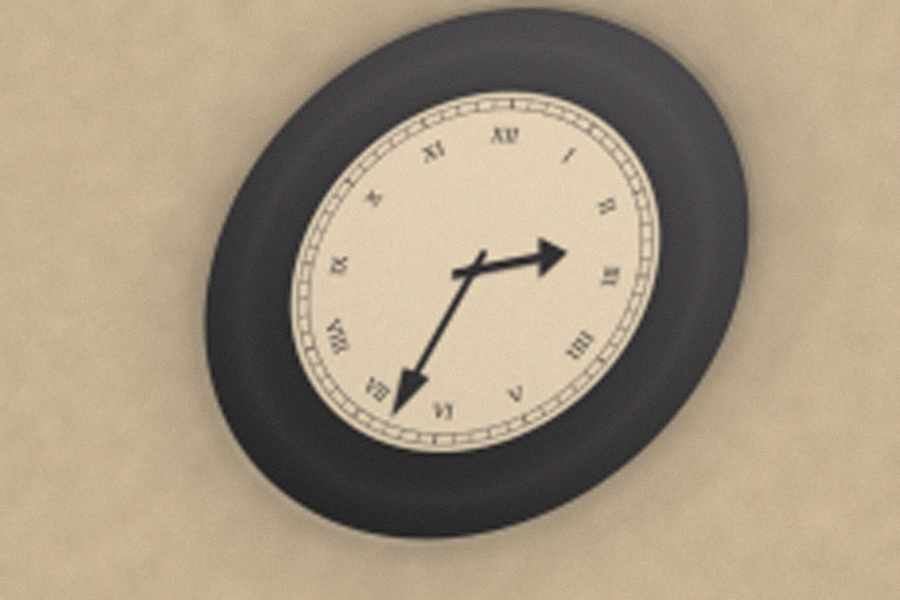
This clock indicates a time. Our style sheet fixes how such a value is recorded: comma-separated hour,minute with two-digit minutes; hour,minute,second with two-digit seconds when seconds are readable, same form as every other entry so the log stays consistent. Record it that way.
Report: 2,33
